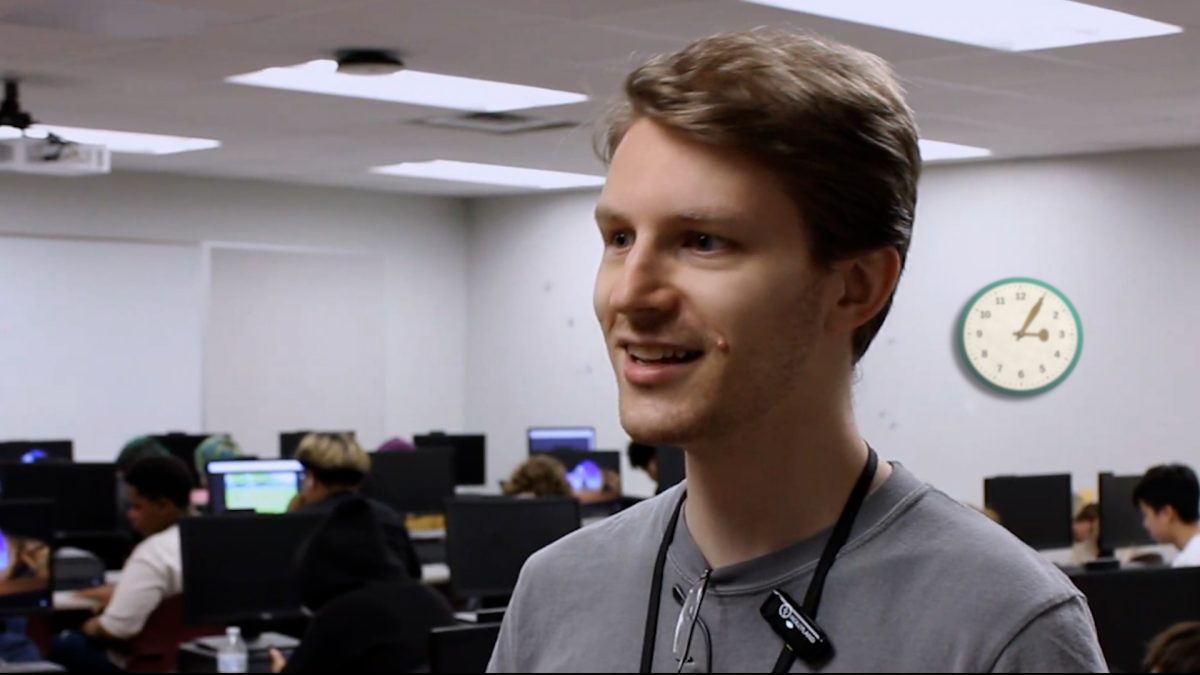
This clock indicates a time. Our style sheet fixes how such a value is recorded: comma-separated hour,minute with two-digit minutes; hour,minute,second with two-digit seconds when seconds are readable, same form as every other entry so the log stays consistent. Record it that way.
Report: 3,05
